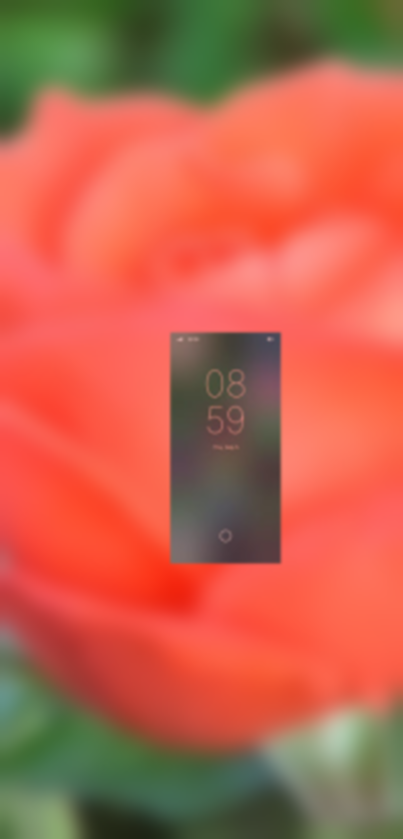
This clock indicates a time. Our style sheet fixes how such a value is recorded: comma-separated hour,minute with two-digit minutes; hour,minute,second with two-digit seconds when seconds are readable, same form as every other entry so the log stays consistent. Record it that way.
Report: 8,59
